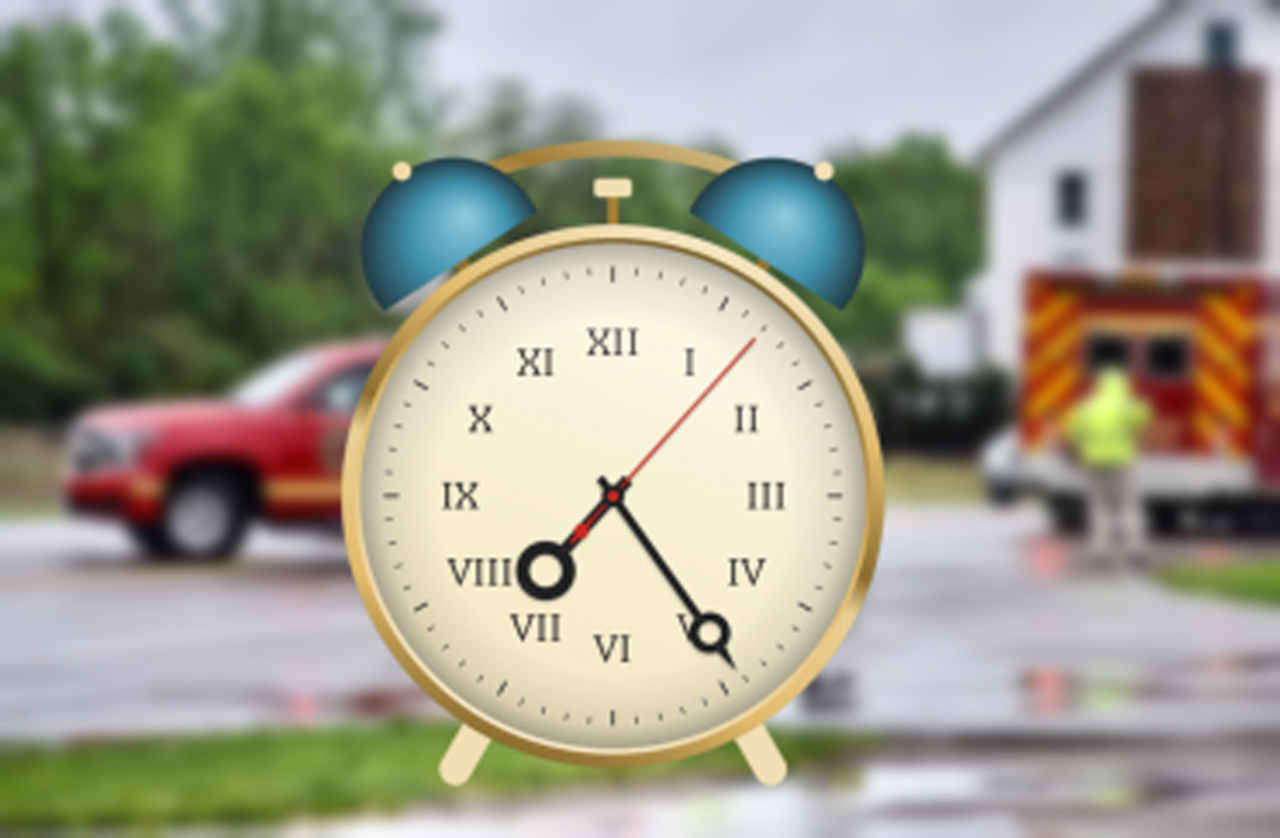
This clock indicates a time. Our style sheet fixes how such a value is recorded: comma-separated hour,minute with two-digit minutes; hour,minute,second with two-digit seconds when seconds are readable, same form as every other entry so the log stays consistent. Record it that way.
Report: 7,24,07
